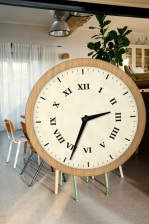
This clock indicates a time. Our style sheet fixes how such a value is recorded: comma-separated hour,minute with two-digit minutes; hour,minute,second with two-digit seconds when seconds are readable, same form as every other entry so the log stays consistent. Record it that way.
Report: 2,34
